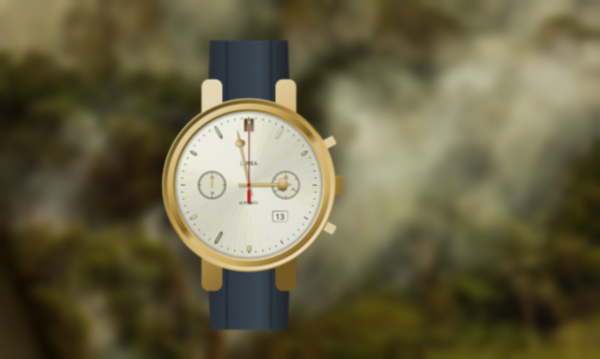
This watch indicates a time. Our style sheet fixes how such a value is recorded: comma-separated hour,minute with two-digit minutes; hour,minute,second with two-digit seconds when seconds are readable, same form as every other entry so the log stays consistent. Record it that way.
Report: 2,58
